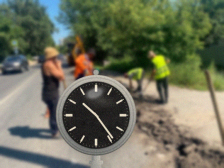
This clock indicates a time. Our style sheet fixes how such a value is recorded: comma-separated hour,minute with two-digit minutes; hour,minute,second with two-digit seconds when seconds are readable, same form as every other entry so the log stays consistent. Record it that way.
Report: 10,24
